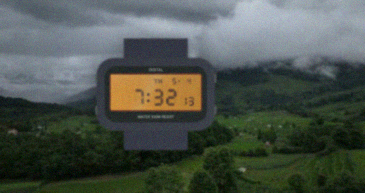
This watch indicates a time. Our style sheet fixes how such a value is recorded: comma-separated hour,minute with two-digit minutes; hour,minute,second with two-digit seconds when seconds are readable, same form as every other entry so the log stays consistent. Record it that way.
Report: 7,32
